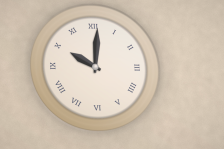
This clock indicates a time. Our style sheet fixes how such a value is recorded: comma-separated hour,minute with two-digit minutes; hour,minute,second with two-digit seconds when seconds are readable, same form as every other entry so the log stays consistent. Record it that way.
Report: 10,01
